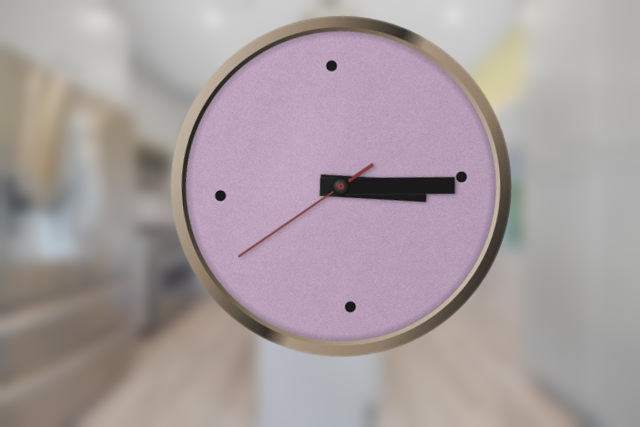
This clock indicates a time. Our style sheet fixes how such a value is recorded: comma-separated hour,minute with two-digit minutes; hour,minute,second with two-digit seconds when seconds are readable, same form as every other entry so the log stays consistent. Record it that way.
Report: 3,15,40
